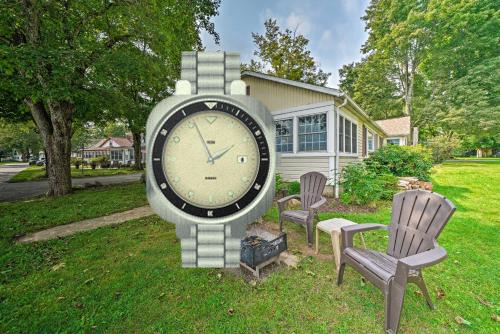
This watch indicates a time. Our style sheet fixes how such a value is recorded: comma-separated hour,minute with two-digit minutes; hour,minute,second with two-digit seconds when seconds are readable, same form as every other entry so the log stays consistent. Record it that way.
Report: 1,56
